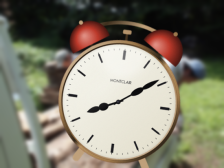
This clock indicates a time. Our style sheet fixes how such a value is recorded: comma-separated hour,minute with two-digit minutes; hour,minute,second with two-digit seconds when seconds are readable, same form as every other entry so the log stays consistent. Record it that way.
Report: 8,09
